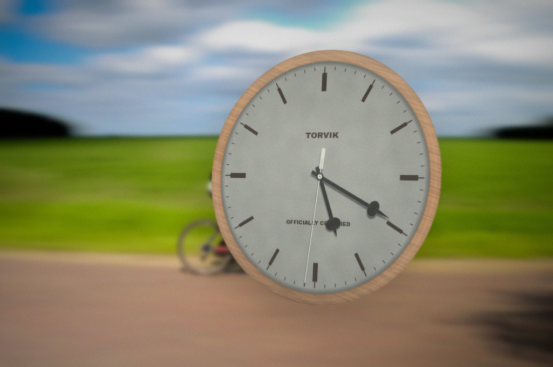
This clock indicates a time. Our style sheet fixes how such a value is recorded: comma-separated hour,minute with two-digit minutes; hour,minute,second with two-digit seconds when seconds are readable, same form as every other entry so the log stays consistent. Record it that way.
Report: 5,19,31
